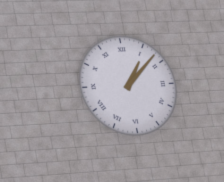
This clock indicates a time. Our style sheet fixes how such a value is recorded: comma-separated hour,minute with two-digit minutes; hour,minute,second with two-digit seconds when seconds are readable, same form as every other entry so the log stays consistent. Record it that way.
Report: 1,08
